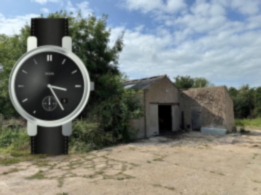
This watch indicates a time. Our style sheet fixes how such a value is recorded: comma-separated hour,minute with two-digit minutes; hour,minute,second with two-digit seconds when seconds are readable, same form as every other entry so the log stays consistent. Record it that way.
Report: 3,25
